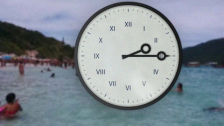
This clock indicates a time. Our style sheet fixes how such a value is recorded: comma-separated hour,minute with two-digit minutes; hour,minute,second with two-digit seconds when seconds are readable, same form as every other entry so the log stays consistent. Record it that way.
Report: 2,15
